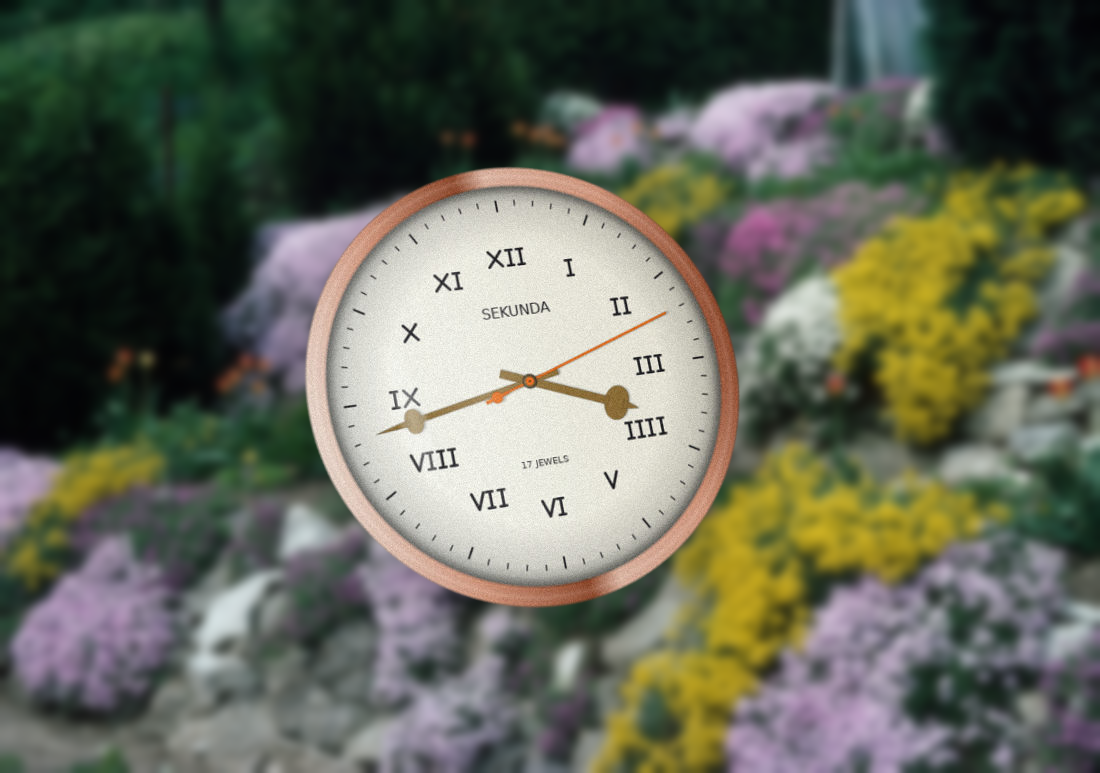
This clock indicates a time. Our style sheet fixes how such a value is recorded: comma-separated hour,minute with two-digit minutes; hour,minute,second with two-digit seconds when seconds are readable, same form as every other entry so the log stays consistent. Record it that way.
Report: 3,43,12
